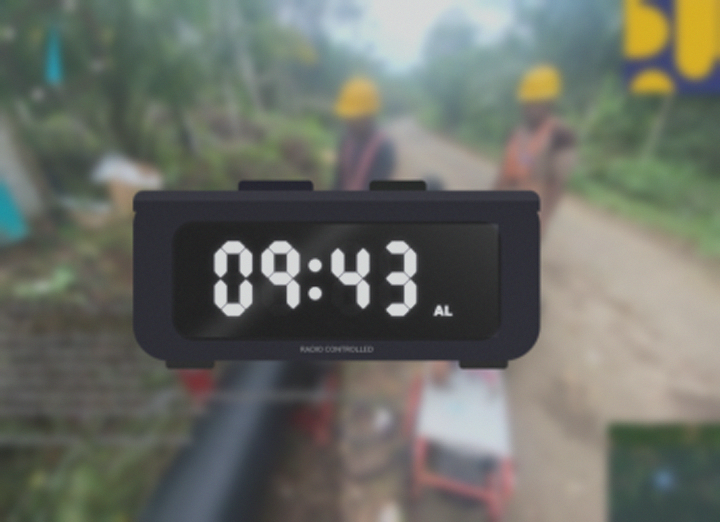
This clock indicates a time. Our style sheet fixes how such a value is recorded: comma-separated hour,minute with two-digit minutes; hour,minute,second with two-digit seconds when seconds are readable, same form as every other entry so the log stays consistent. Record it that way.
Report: 9,43
